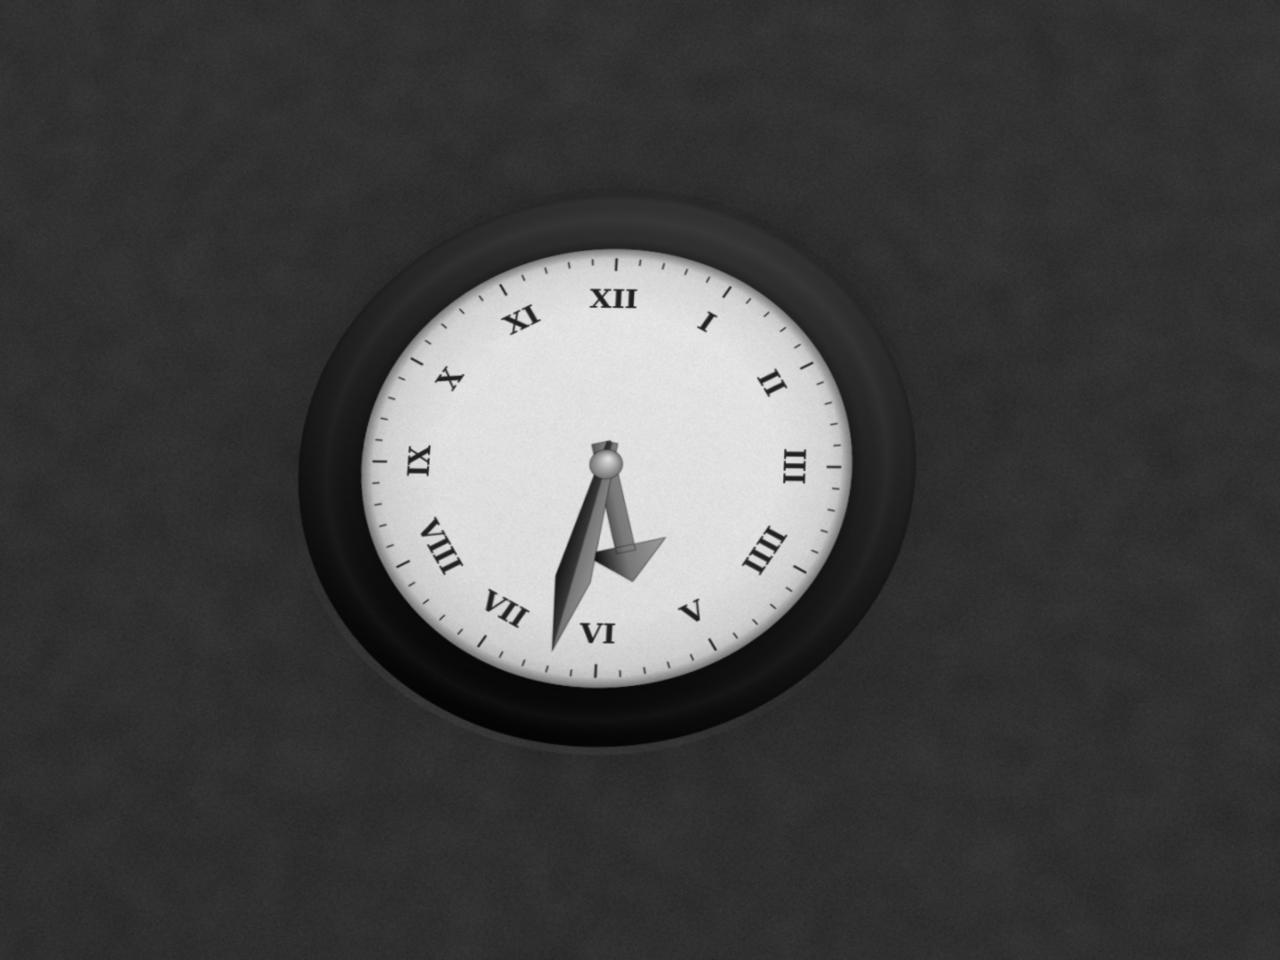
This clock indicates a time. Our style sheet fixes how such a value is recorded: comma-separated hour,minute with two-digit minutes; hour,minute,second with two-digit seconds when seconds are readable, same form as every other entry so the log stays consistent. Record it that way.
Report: 5,32
